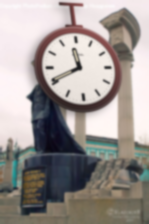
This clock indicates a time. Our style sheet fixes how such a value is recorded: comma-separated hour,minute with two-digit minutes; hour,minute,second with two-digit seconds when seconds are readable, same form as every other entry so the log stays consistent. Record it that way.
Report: 11,41
